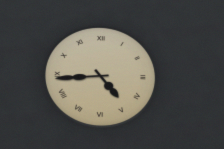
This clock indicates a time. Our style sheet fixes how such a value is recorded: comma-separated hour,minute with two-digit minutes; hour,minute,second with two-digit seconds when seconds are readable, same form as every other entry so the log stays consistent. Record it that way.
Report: 4,44
